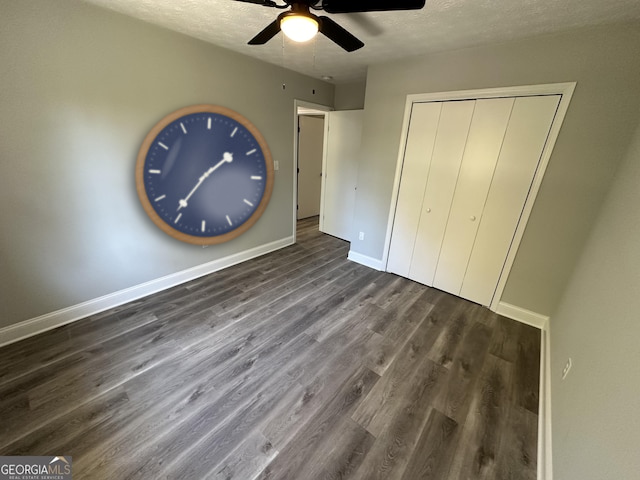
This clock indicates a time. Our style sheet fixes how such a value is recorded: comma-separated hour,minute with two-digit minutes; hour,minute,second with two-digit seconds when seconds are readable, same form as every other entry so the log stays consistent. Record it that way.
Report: 1,36
